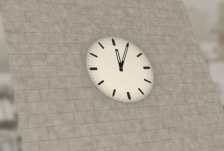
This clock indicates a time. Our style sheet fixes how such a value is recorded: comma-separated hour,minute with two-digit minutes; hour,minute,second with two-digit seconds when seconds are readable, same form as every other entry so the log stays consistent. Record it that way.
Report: 12,05
